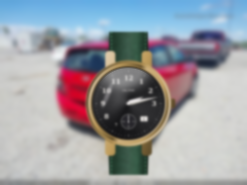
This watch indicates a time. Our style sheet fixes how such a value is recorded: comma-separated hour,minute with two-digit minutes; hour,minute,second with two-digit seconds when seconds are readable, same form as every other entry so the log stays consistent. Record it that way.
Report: 2,13
